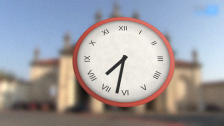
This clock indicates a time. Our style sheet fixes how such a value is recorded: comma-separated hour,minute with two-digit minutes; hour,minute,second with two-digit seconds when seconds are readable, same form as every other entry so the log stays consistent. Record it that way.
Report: 7,32
